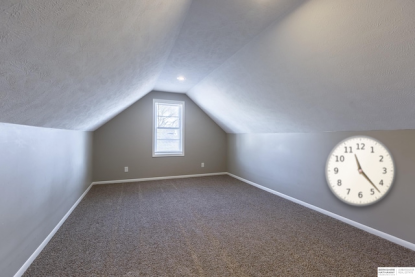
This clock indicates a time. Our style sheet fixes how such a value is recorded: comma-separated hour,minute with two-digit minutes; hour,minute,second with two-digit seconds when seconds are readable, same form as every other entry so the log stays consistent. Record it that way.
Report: 11,23
